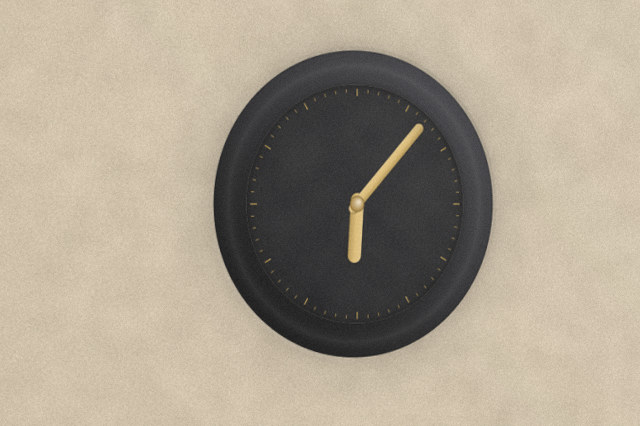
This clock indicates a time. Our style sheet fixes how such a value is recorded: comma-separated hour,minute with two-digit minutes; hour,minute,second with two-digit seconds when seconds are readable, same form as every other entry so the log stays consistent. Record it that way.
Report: 6,07
